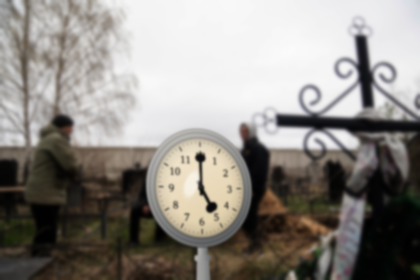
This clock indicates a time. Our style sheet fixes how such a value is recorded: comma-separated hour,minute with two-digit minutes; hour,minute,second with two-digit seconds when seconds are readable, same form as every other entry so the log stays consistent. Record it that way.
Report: 5,00
